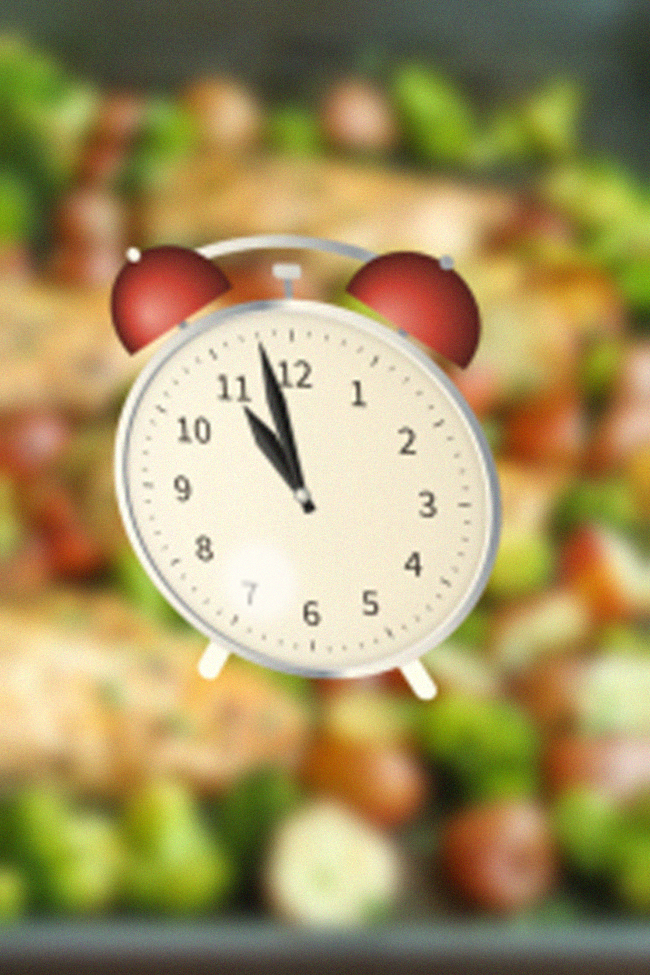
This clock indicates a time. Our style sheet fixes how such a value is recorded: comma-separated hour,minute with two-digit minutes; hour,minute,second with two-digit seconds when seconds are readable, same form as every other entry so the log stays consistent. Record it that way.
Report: 10,58
